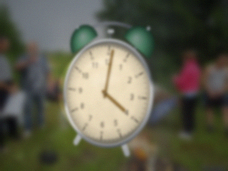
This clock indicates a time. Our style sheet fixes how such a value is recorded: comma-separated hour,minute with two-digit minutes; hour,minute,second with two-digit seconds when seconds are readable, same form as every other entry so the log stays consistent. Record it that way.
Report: 4,01
